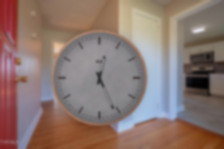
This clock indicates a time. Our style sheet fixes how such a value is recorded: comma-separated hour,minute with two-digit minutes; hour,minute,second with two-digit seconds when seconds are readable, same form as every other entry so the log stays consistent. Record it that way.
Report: 12,26
